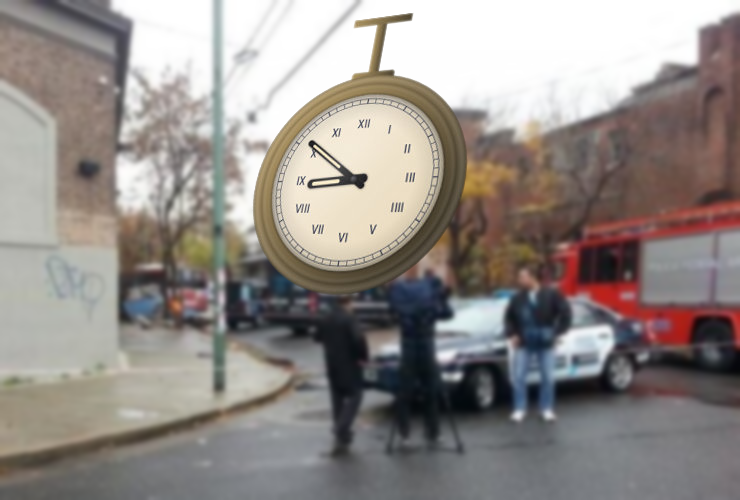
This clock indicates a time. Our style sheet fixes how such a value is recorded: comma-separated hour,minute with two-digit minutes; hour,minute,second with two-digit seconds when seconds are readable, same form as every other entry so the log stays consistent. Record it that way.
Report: 8,51
